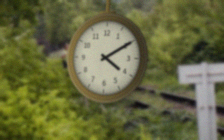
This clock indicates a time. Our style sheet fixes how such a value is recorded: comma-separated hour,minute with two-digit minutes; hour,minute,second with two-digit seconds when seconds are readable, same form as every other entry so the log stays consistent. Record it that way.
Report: 4,10
